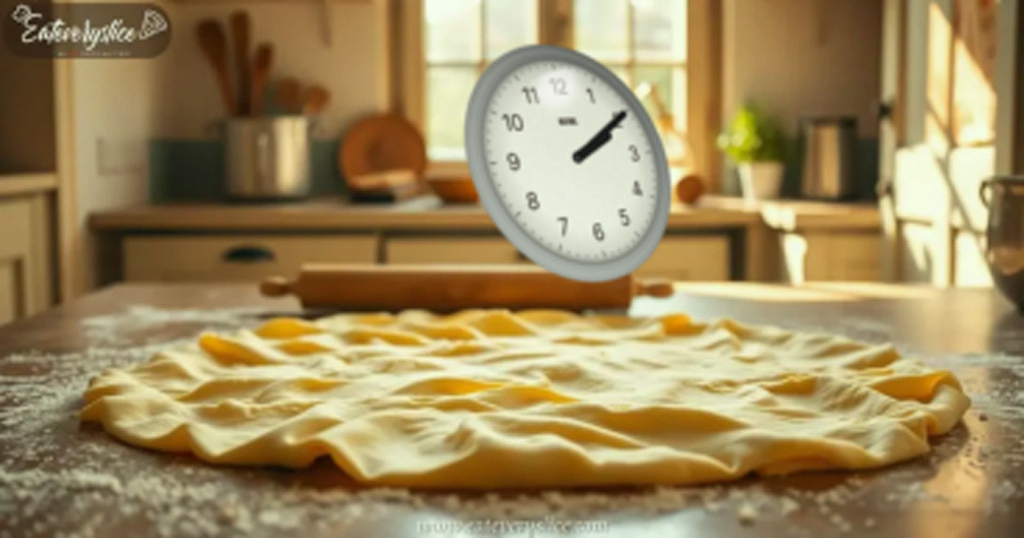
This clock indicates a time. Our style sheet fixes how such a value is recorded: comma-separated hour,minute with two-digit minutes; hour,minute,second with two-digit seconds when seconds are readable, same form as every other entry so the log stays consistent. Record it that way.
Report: 2,10
